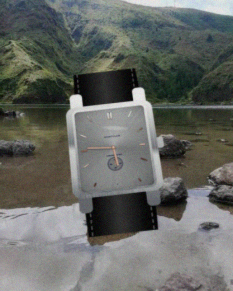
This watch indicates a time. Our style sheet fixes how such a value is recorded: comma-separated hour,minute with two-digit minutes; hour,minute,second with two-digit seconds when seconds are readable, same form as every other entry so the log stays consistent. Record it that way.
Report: 5,46
